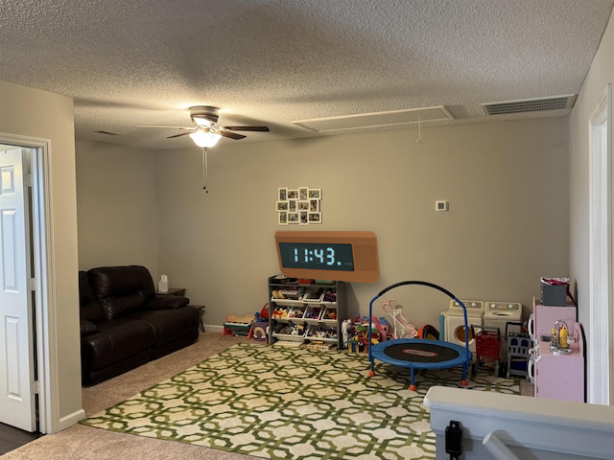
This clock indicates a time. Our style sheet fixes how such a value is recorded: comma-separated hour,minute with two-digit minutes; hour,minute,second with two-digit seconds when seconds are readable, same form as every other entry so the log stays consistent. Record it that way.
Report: 11,43
